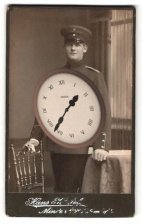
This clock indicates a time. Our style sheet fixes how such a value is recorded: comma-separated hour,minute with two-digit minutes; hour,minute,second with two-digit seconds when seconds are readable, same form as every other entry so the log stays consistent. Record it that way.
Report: 1,37
